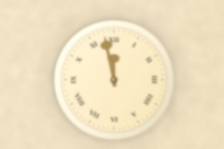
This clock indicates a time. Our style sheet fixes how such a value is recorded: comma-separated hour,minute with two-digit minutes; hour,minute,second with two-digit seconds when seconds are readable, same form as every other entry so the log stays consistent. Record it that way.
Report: 11,58
